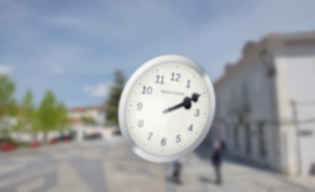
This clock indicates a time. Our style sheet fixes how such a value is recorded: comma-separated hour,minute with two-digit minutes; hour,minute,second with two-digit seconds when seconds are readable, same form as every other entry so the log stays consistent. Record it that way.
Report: 2,10
